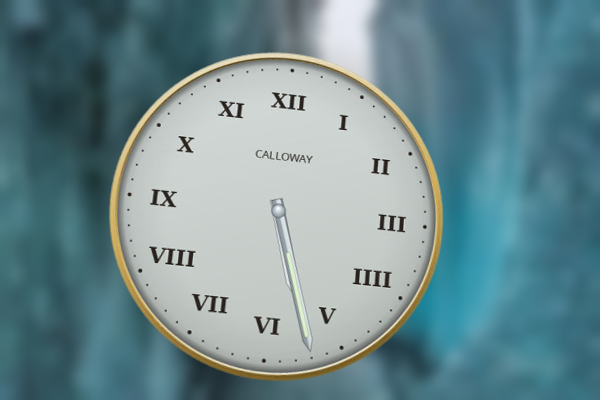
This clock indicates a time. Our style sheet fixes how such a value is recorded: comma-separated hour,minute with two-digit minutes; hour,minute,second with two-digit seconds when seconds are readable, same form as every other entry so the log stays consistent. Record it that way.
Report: 5,27
